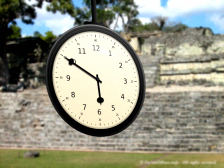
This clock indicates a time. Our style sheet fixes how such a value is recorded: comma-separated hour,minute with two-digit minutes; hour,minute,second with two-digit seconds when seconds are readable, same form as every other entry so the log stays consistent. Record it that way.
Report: 5,50
